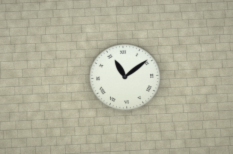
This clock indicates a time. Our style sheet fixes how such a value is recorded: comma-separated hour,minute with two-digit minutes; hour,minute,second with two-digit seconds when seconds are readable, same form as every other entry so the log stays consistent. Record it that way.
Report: 11,09
